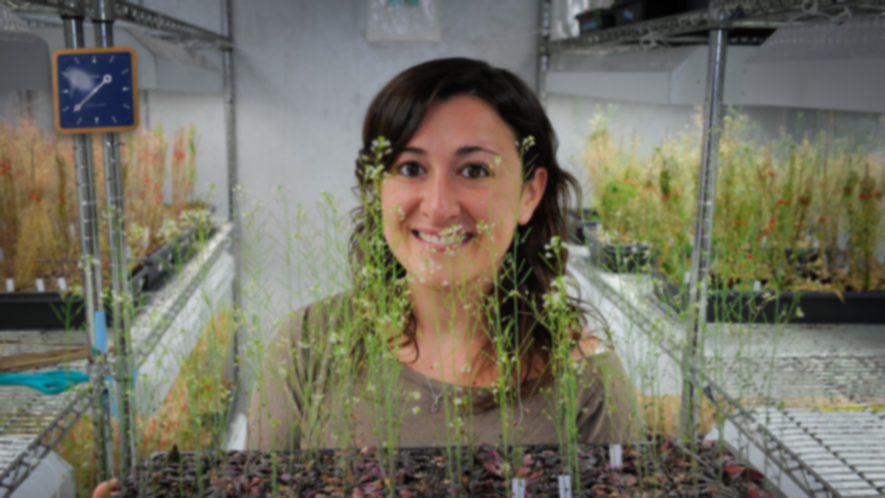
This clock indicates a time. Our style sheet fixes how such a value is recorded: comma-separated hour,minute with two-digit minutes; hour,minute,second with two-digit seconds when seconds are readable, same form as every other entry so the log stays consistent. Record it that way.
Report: 1,38
